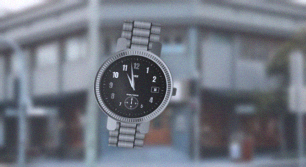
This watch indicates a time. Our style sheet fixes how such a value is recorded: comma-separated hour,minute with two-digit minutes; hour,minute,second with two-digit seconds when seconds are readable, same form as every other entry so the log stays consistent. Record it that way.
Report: 10,58
